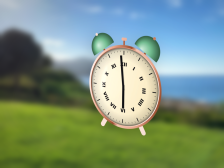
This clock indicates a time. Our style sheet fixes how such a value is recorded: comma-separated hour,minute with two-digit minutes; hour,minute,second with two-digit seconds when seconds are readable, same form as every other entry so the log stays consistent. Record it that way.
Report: 5,59
